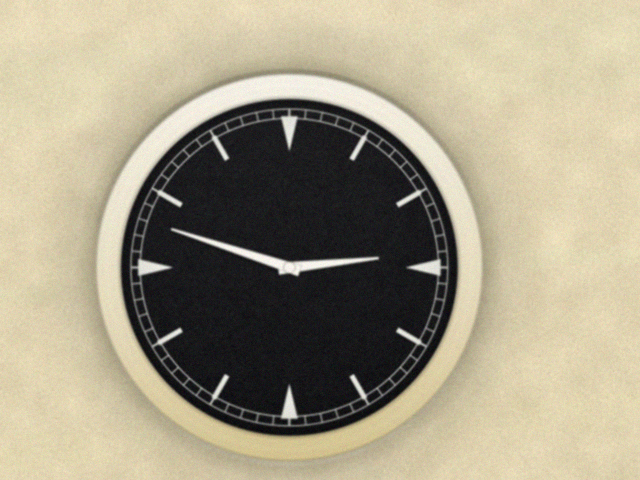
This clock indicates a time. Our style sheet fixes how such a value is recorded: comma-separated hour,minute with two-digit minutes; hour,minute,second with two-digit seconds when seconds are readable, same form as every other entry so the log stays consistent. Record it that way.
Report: 2,48
